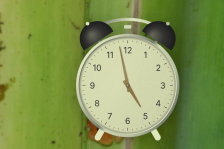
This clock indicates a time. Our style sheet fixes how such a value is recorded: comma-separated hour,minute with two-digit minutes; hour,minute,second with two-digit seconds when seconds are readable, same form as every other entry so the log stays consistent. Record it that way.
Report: 4,58
